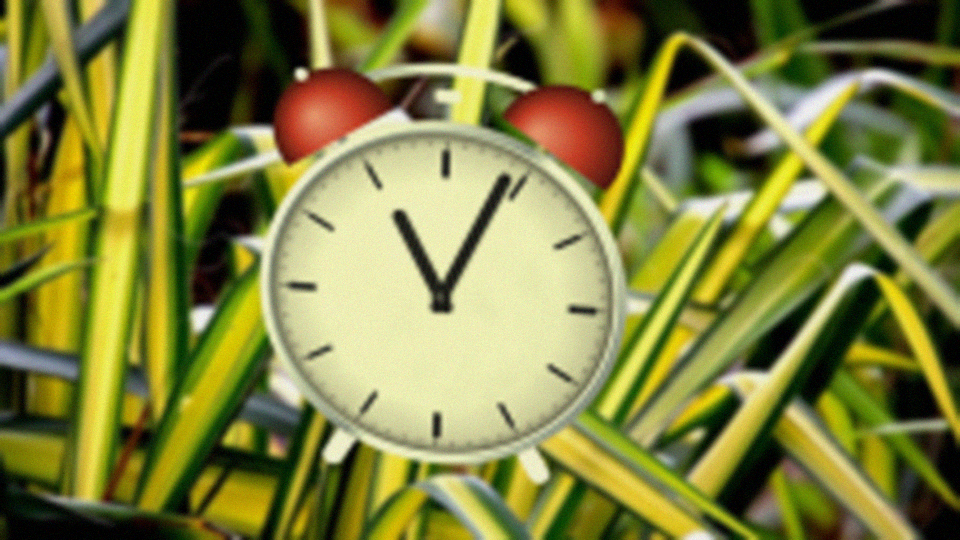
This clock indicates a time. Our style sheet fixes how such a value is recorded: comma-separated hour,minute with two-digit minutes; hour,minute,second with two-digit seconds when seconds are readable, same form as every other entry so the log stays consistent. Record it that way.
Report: 11,04
